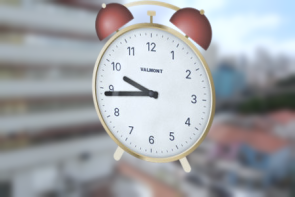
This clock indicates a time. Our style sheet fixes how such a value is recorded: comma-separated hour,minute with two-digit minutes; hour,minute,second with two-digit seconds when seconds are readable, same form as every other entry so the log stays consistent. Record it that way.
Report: 9,44
